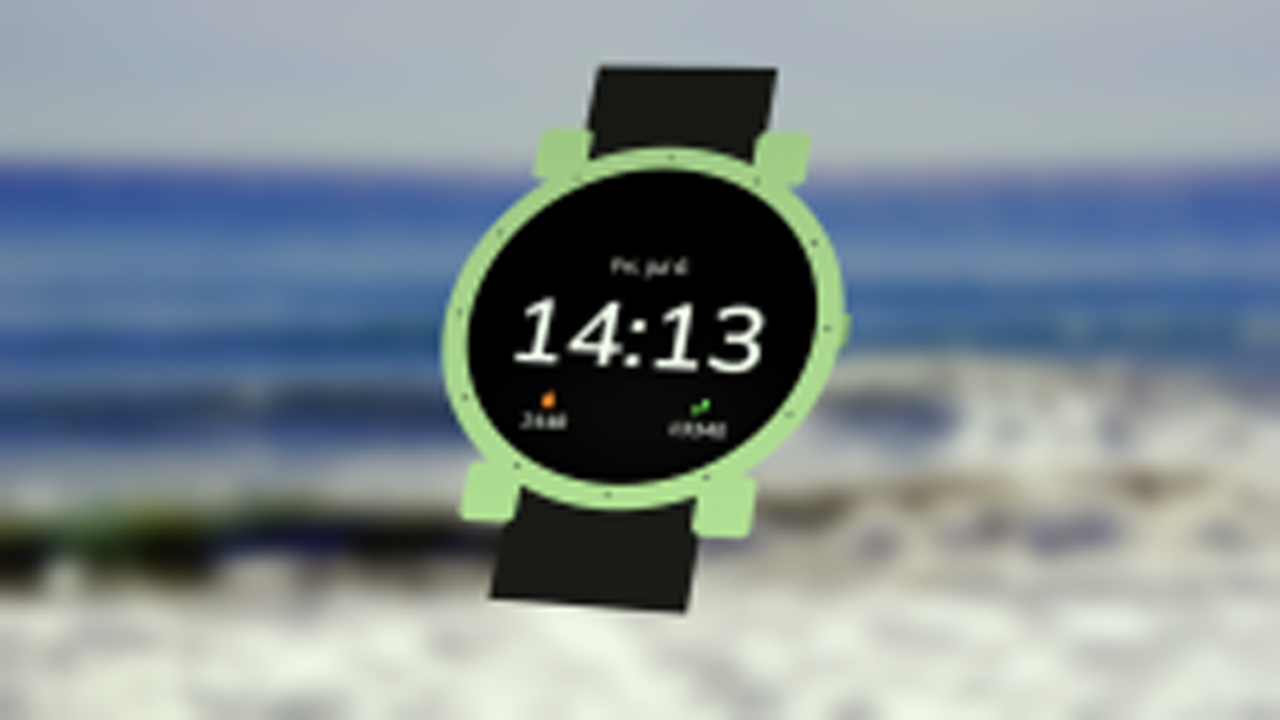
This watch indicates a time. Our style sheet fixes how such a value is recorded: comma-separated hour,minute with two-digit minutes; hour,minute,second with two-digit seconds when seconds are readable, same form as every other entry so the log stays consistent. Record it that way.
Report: 14,13
